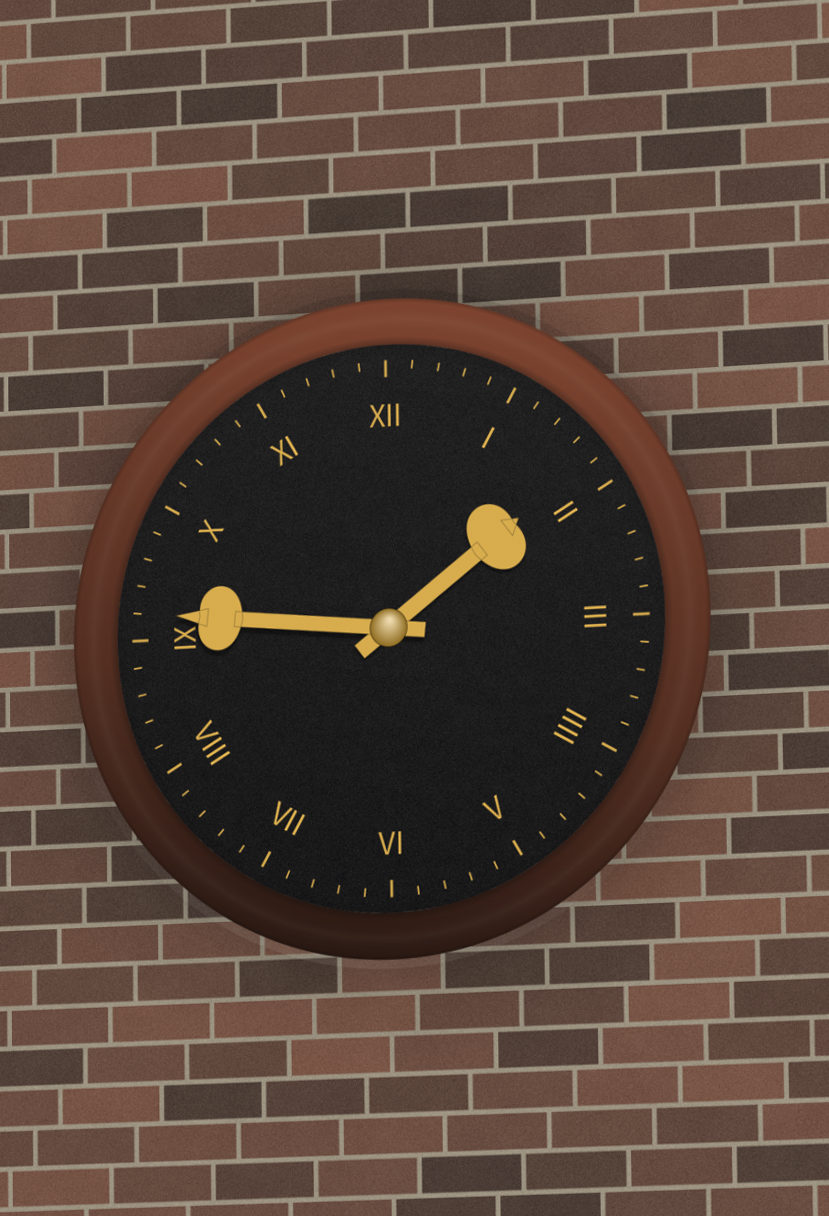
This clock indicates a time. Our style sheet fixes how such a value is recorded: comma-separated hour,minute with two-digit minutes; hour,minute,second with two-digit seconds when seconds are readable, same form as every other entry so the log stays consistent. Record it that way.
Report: 1,46
